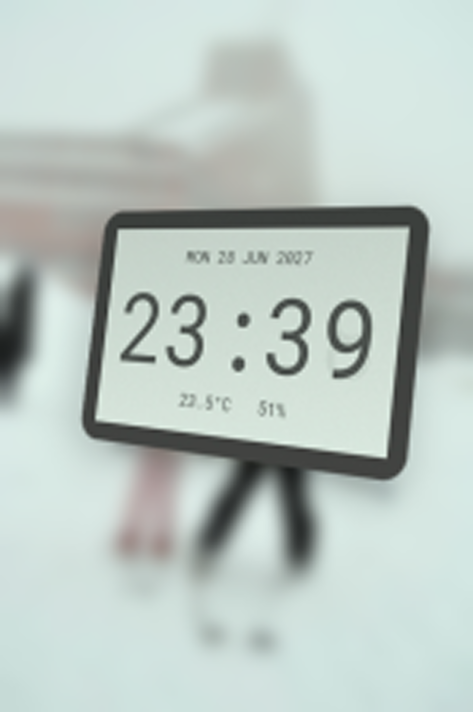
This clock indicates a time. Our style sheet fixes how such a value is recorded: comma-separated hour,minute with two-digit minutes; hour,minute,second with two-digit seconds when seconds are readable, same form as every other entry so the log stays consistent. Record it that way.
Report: 23,39
